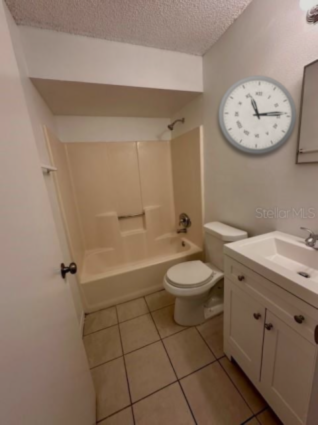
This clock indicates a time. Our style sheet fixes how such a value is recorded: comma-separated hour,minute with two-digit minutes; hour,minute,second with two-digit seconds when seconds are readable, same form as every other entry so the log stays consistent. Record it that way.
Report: 11,14
